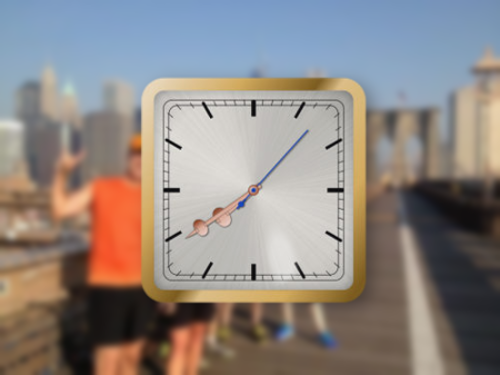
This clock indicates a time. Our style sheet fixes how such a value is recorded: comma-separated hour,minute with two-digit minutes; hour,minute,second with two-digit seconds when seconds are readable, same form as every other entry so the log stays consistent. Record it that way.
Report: 7,39,07
